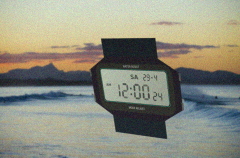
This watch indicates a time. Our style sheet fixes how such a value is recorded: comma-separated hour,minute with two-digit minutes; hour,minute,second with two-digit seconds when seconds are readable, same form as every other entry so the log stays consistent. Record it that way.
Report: 12,00,24
